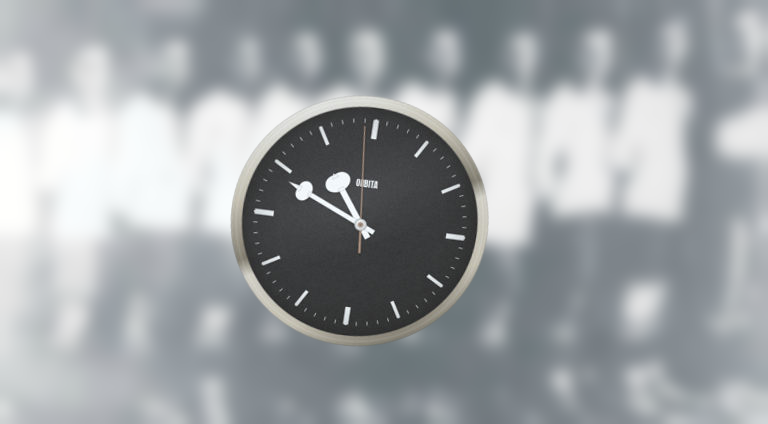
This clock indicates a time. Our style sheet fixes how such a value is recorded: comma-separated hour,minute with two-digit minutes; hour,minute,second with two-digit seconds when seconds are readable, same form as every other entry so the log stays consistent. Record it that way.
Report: 10,48,59
